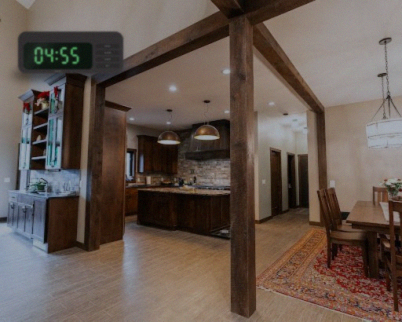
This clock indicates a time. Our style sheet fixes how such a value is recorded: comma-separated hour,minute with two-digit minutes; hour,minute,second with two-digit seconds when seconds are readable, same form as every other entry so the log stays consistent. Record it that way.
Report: 4,55
